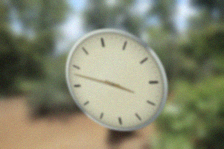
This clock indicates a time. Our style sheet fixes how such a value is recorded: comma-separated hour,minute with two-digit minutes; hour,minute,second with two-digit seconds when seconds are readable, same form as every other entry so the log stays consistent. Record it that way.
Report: 3,48
